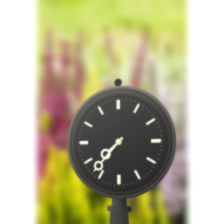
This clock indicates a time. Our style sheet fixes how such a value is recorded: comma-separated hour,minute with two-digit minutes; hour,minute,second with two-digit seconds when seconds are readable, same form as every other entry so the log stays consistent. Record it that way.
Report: 7,37
